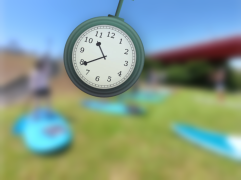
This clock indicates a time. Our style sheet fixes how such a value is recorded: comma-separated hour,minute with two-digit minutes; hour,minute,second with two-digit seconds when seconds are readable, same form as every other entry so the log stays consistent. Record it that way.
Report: 10,39
